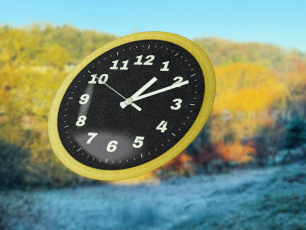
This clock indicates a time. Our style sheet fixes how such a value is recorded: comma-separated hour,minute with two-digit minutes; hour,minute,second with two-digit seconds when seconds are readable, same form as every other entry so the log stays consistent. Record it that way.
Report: 1,10,50
